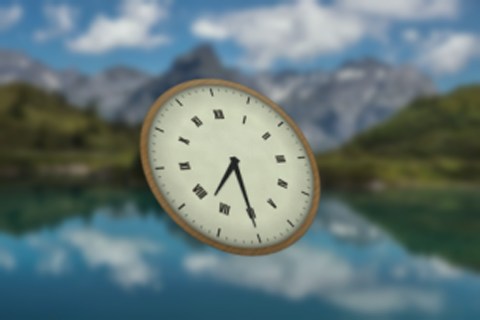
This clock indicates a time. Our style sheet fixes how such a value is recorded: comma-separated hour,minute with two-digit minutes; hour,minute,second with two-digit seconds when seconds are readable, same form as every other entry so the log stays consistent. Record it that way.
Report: 7,30
